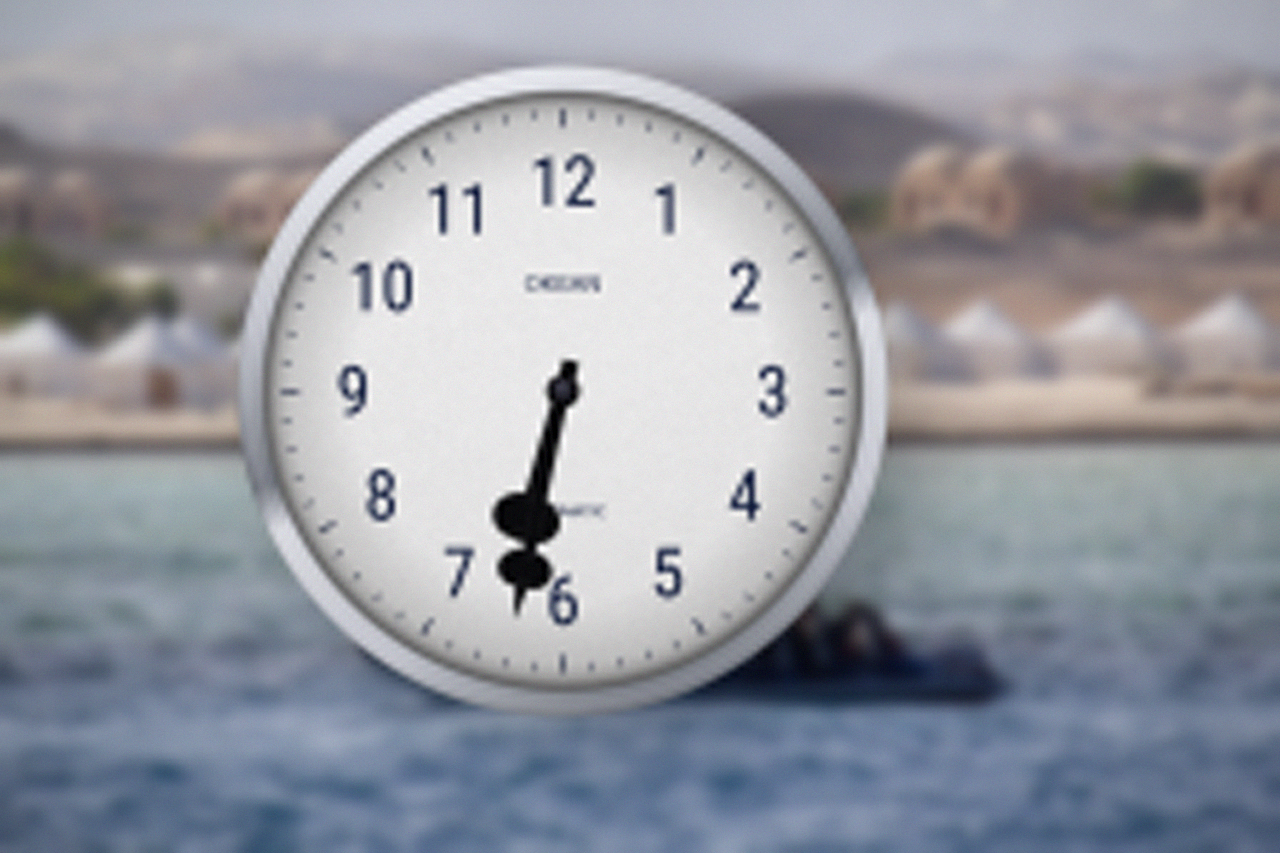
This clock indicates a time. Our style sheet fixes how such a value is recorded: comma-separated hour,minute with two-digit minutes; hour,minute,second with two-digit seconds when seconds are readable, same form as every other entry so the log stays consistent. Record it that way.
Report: 6,32
